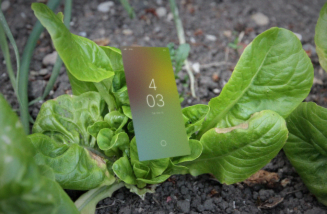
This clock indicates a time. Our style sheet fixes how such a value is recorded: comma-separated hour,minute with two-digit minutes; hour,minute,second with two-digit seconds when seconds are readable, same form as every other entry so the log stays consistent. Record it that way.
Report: 4,03
